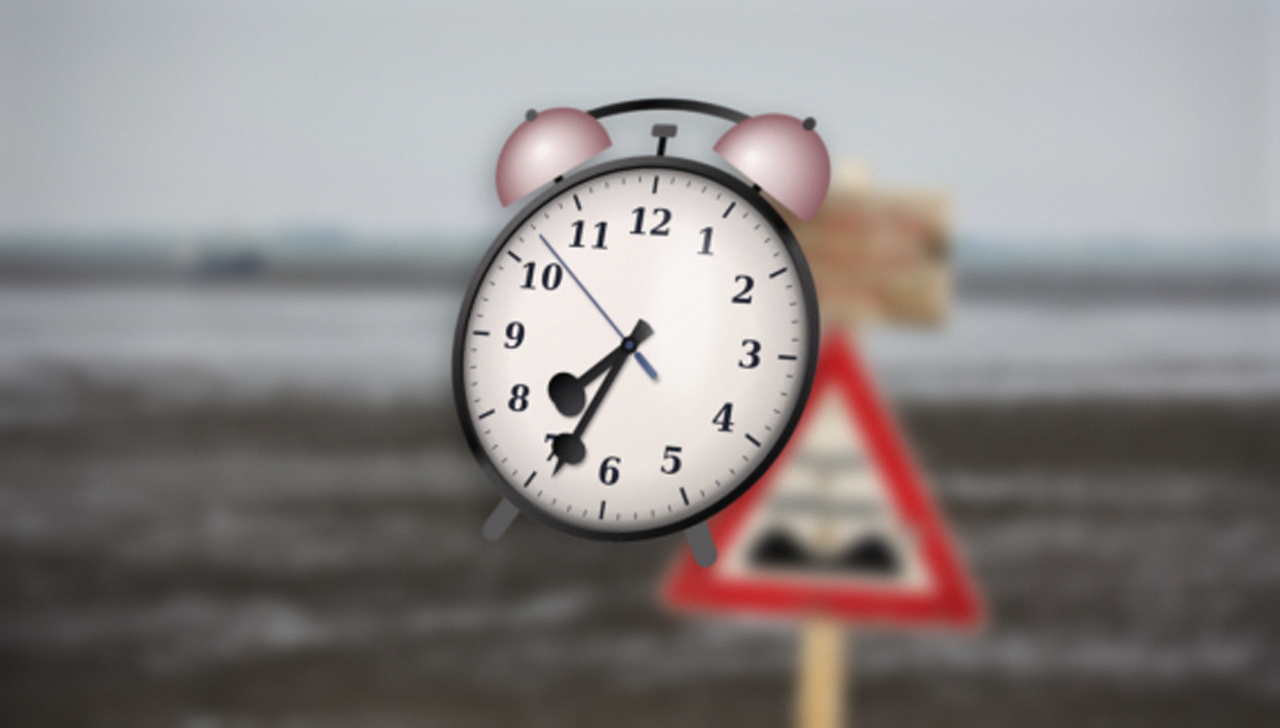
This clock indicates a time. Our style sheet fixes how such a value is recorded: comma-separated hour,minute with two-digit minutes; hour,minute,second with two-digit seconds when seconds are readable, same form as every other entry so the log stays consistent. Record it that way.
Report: 7,33,52
